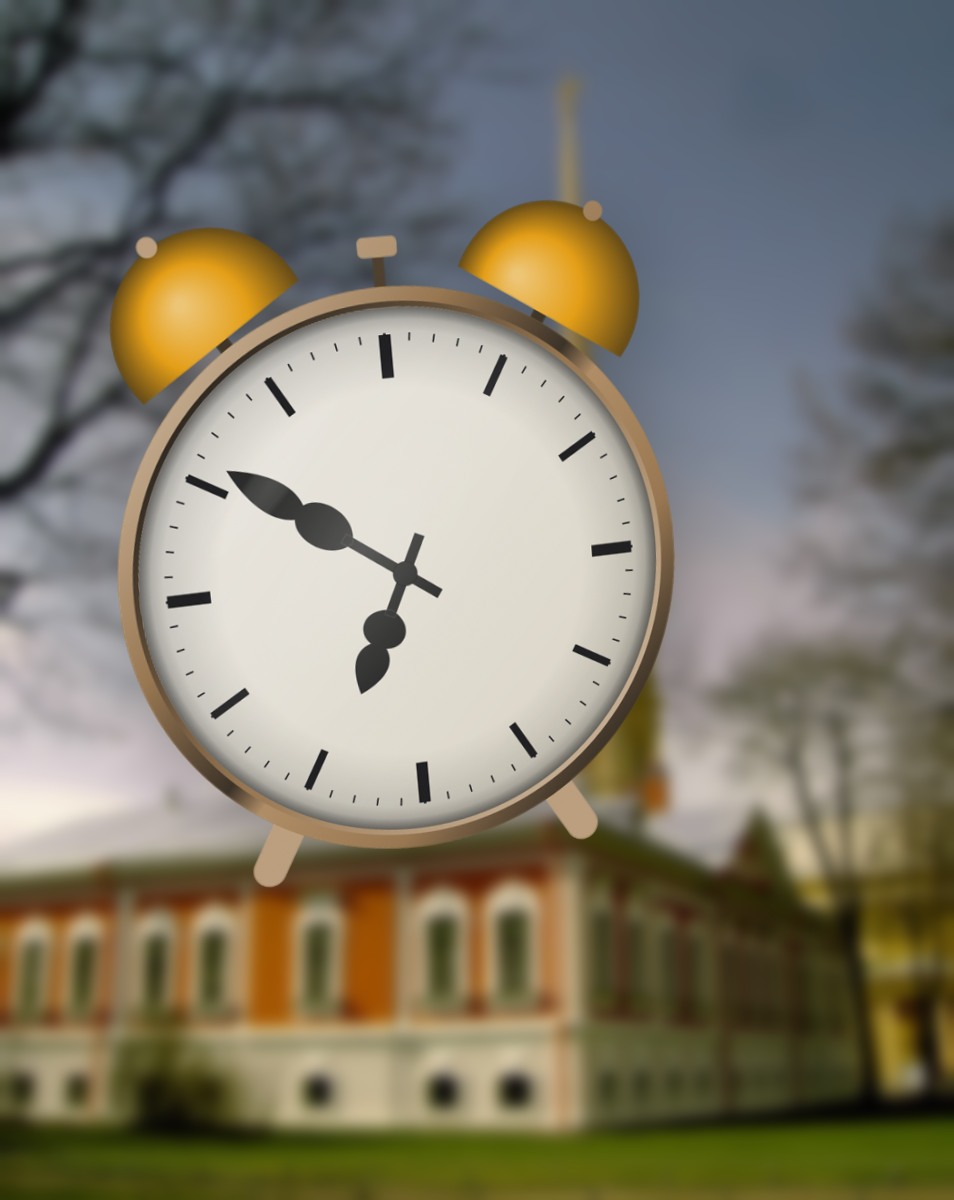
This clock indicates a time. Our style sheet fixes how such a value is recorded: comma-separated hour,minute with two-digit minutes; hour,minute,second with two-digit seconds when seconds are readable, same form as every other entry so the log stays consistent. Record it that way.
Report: 6,51
